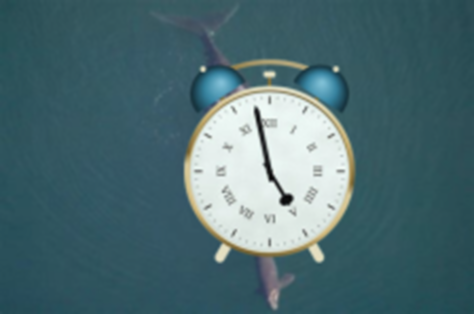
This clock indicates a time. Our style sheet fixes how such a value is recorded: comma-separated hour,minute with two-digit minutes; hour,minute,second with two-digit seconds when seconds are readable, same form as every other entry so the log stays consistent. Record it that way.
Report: 4,58
